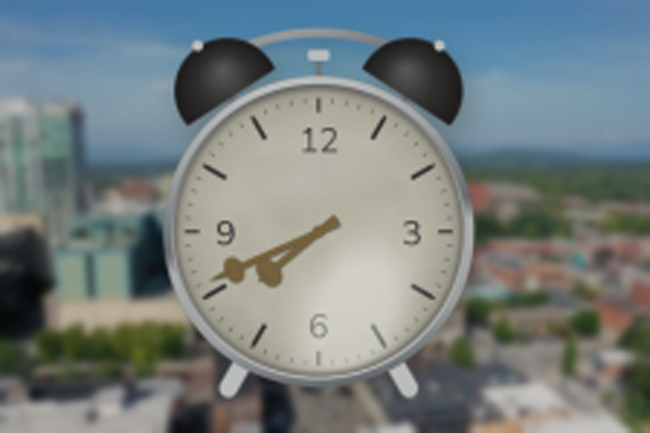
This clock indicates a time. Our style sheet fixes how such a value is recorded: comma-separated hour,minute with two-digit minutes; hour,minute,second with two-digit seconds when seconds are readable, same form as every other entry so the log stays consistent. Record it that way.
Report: 7,41
